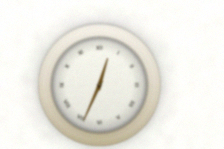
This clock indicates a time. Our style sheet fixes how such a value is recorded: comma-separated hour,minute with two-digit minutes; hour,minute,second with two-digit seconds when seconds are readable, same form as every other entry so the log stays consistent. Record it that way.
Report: 12,34
